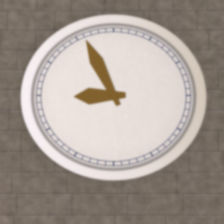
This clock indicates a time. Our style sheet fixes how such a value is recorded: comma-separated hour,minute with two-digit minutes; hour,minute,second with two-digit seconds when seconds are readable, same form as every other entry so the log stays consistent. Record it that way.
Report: 8,56
